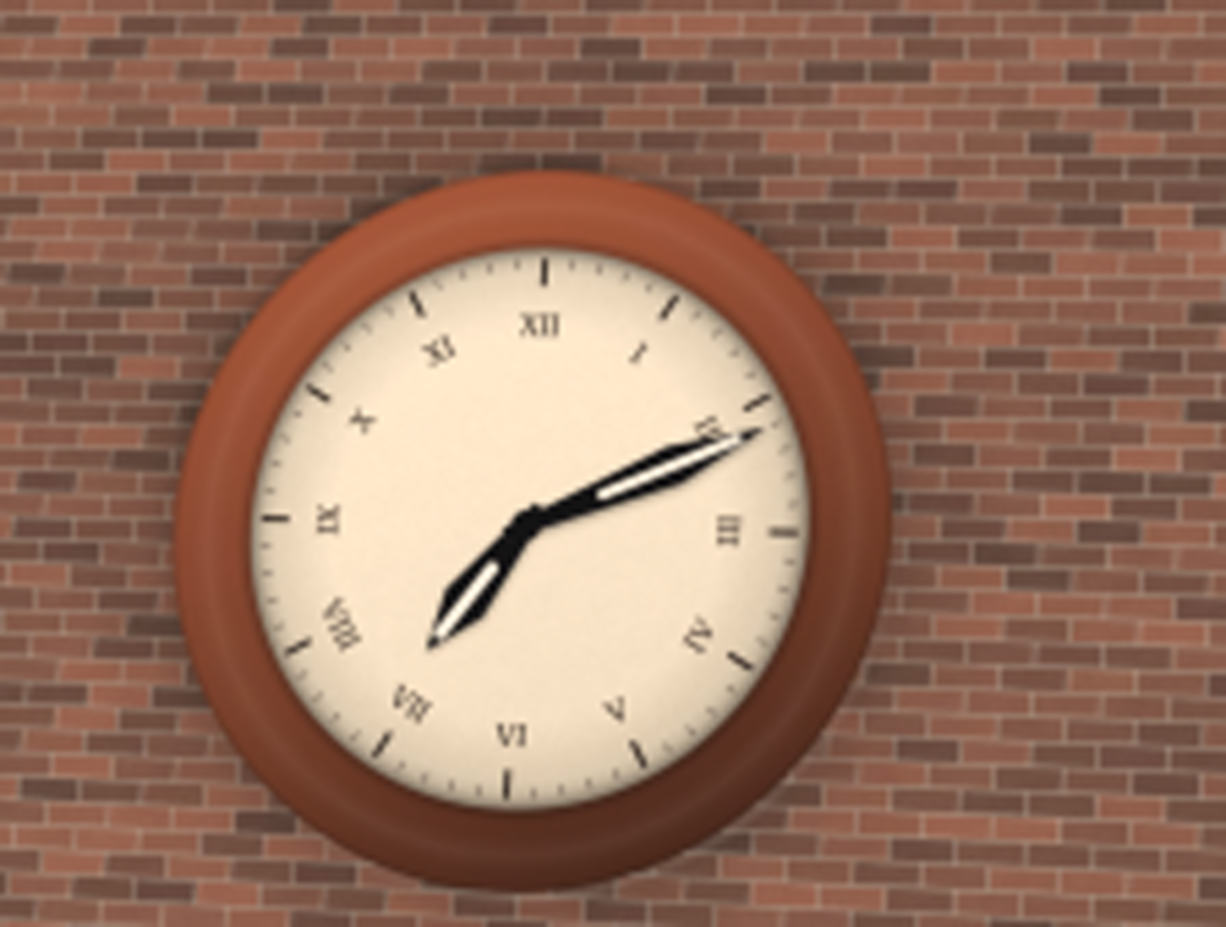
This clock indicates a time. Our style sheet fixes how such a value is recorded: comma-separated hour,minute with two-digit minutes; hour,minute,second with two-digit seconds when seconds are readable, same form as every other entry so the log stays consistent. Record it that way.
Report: 7,11
